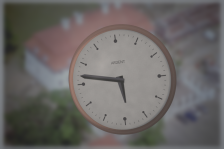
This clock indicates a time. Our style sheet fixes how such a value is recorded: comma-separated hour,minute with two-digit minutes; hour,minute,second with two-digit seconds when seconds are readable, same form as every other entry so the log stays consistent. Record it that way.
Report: 5,47
